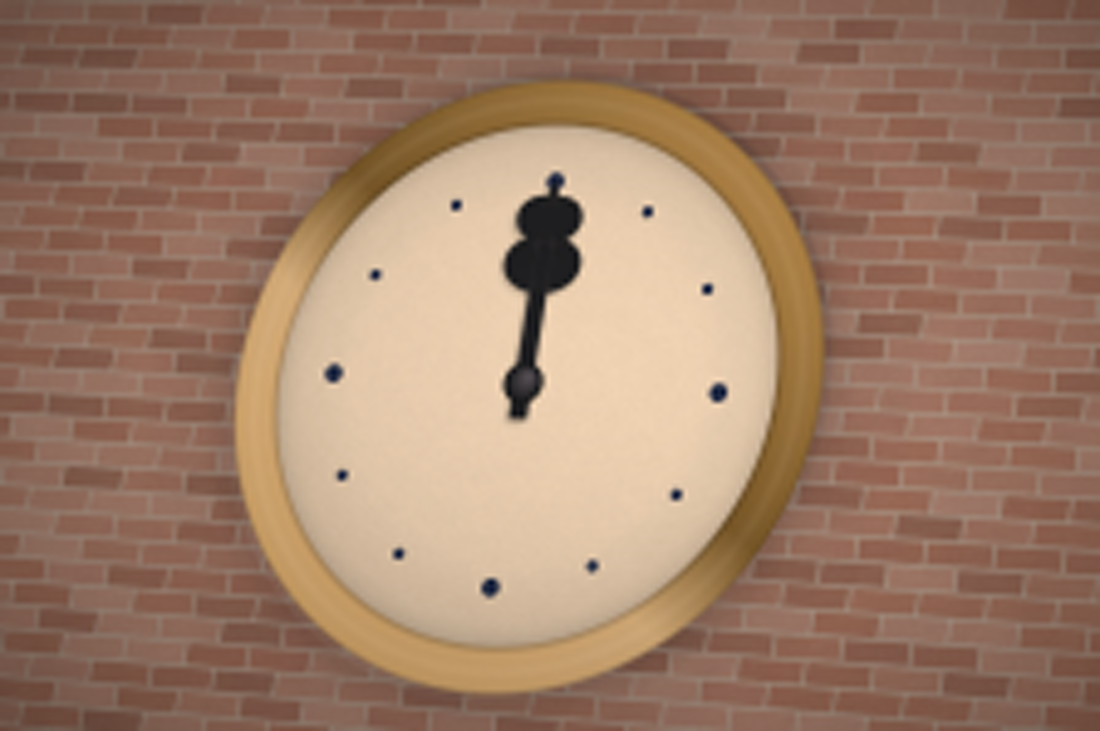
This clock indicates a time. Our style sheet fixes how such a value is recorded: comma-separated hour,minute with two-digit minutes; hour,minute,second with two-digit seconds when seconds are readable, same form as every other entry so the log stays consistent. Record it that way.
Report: 12,00
